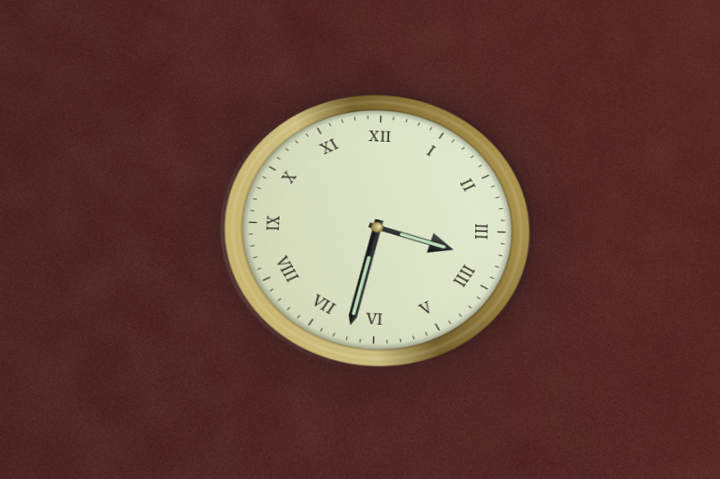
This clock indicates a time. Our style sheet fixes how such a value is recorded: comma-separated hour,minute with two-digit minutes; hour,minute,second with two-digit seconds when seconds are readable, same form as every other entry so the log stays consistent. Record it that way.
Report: 3,32
